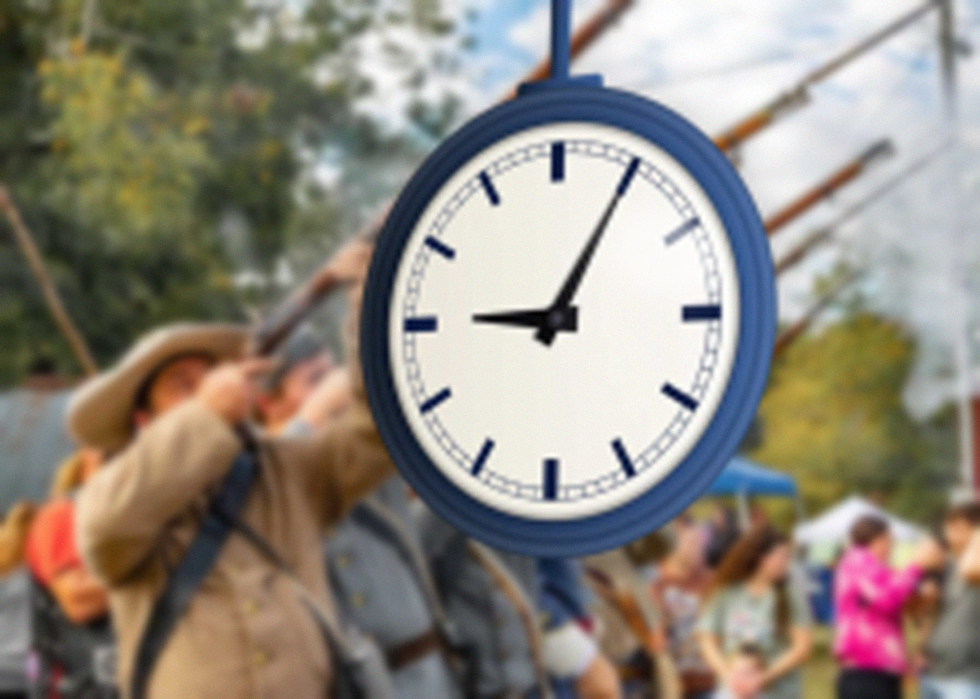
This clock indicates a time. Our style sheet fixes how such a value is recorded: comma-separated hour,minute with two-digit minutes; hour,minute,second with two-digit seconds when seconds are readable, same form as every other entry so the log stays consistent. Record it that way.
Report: 9,05
